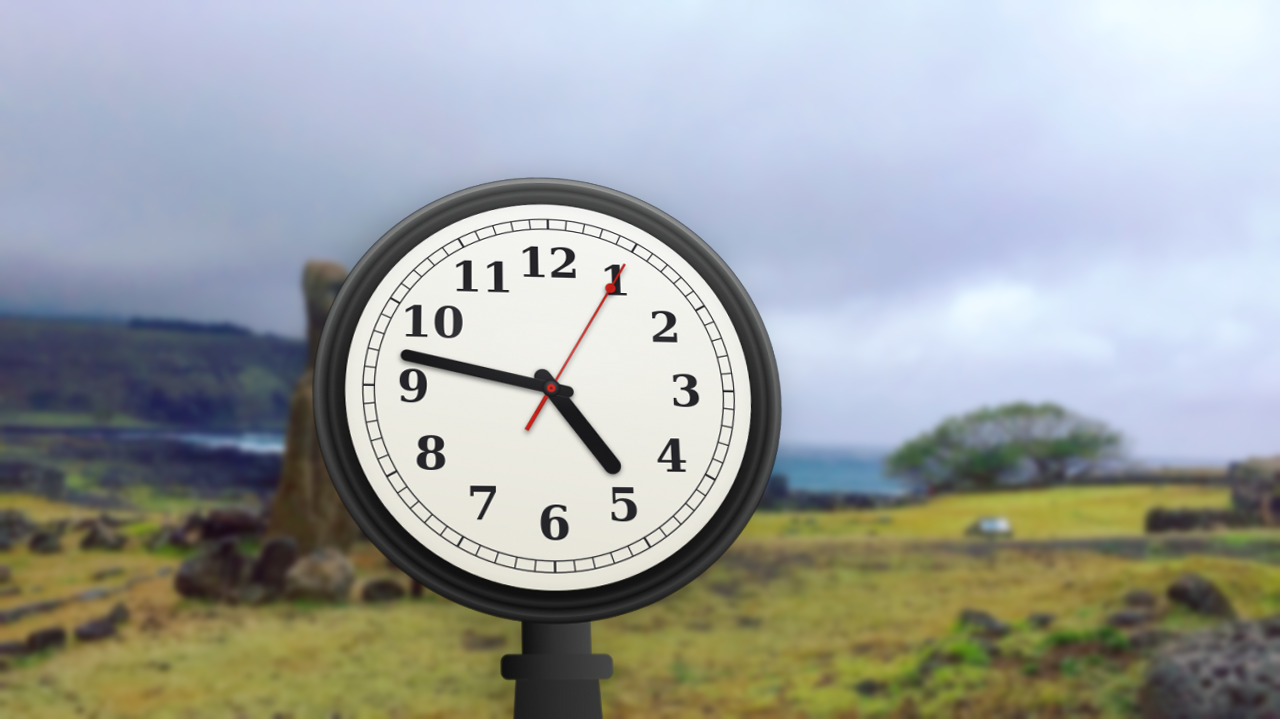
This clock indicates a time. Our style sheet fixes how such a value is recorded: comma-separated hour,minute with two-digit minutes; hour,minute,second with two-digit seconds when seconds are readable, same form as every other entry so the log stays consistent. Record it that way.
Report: 4,47,05
